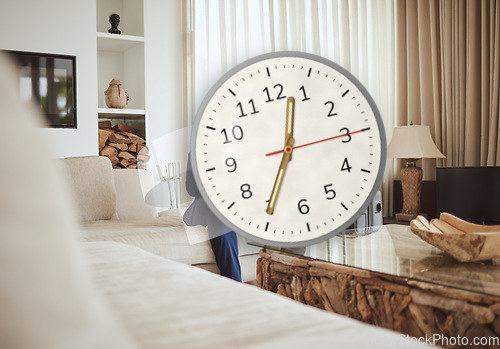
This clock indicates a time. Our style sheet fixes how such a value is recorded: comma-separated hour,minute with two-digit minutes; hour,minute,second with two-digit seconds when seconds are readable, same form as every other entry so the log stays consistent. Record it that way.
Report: 12,35,15
